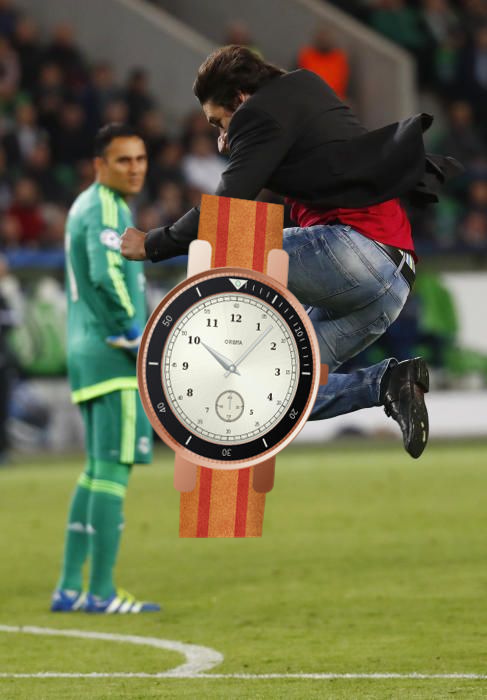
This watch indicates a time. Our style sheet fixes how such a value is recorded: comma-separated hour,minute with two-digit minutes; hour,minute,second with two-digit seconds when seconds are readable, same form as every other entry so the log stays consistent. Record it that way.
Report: 10,07
